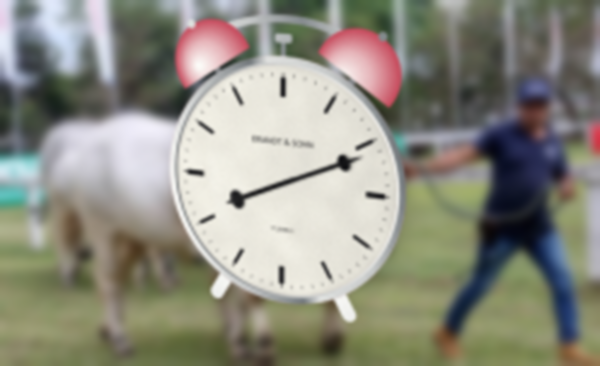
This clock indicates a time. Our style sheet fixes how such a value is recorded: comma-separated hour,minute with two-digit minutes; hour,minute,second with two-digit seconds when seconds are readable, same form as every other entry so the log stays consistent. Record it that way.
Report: 8,11
